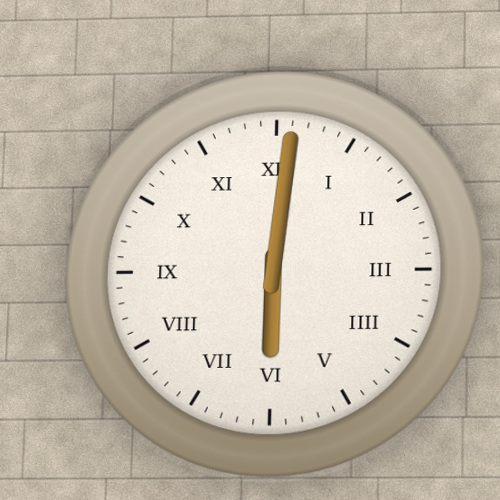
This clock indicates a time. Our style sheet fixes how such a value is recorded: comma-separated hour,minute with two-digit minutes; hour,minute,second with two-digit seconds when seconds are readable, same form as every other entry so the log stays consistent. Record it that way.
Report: 6,01
